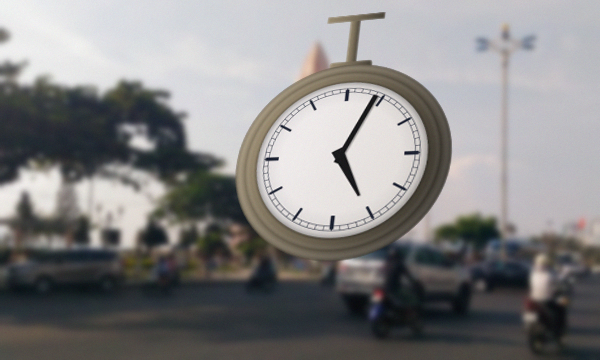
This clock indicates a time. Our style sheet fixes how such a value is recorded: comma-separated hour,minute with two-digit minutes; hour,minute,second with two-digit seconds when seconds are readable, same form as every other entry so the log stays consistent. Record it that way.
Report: 5,04
